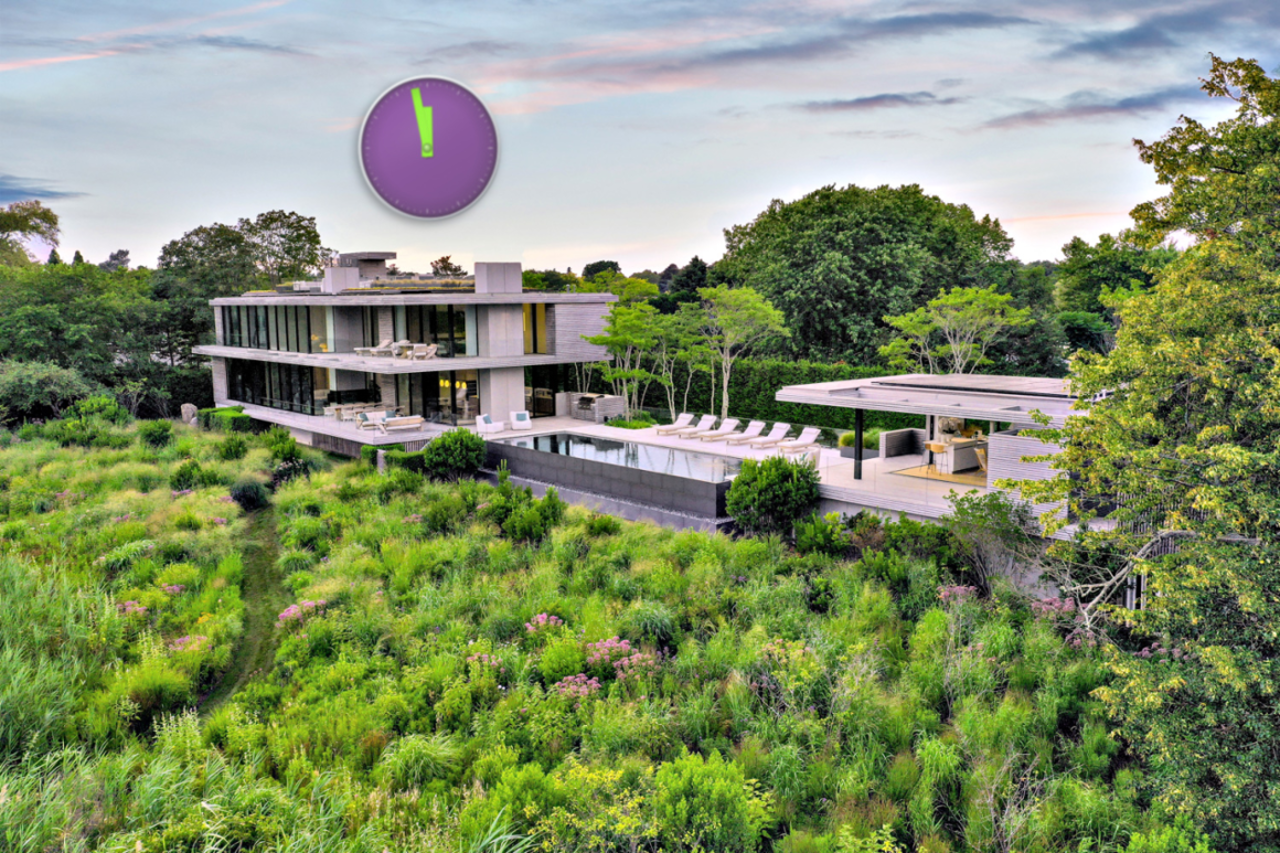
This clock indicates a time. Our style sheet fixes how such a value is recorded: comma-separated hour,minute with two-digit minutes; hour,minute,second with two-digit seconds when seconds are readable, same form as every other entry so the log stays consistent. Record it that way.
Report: 11,58
